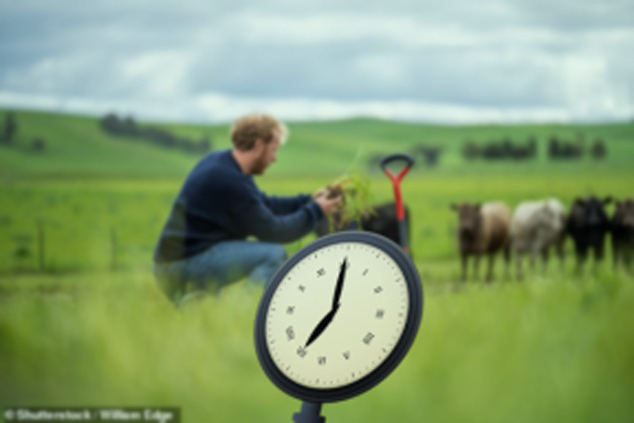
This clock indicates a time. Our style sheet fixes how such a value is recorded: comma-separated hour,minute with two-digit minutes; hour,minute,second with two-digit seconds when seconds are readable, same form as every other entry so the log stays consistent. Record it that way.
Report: 7,00
